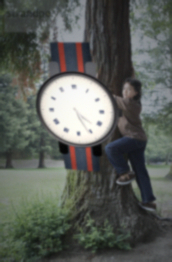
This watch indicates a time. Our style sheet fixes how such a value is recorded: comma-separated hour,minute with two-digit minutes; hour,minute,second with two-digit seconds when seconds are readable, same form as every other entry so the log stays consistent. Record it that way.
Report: 4,26
